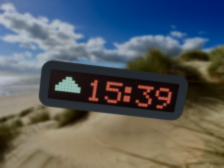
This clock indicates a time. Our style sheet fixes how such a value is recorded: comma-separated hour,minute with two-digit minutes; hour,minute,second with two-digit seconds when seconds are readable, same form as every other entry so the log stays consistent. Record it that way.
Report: 15,39
